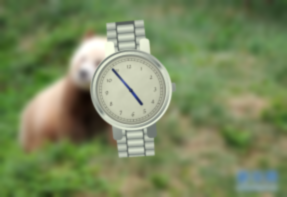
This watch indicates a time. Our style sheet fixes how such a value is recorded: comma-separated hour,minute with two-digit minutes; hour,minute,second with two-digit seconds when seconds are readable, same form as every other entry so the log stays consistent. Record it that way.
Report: 4,54
